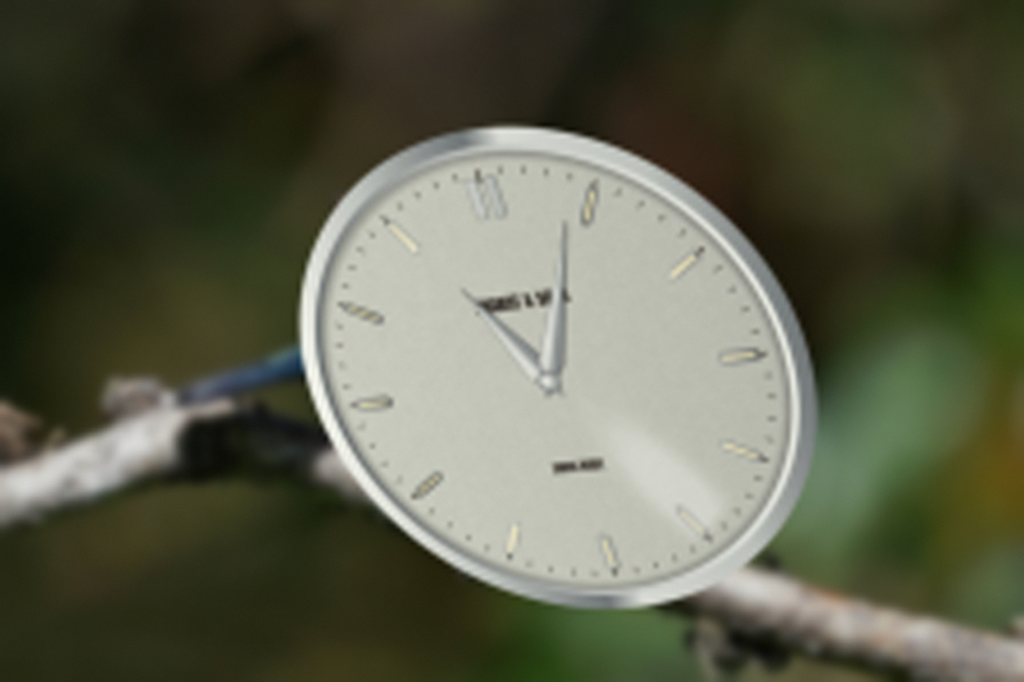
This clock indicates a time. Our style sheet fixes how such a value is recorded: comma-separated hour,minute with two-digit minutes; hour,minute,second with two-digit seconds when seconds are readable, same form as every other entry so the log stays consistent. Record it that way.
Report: 11,04
